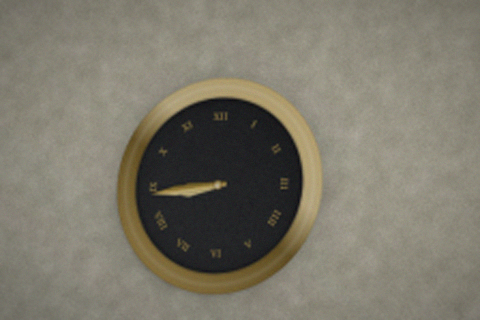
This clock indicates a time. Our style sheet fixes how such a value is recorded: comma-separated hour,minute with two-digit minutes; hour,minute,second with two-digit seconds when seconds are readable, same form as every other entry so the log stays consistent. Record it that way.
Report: 8,44
